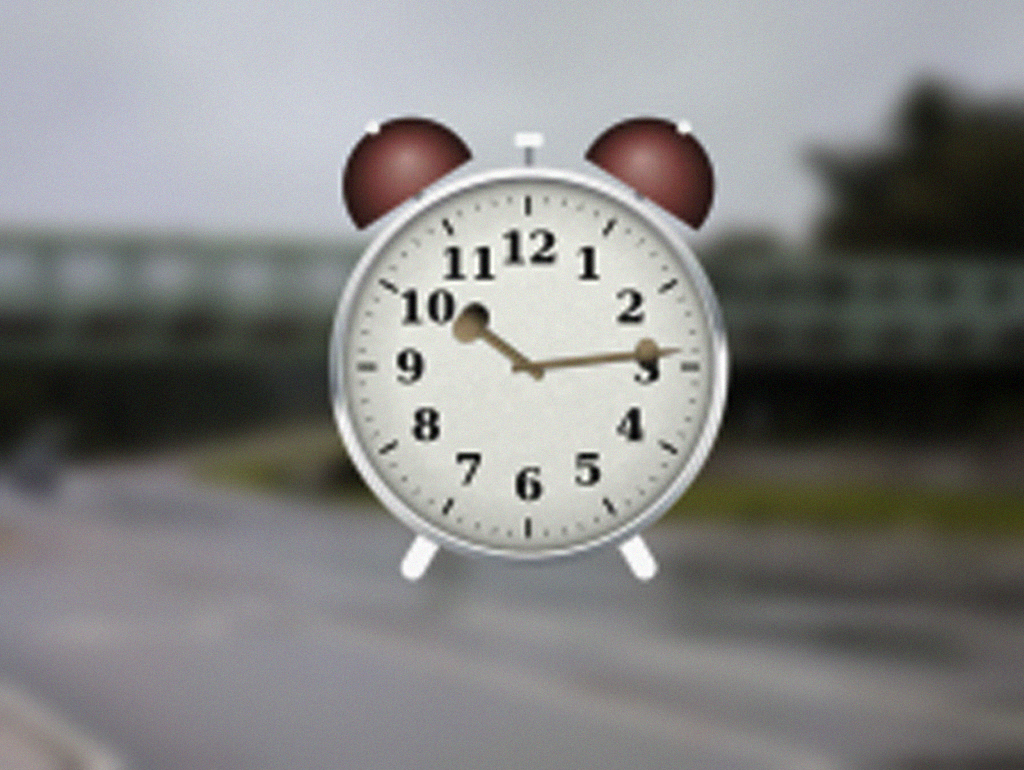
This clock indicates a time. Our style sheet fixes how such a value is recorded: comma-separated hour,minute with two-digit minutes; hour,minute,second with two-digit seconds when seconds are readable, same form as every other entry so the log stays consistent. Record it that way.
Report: 10,14
